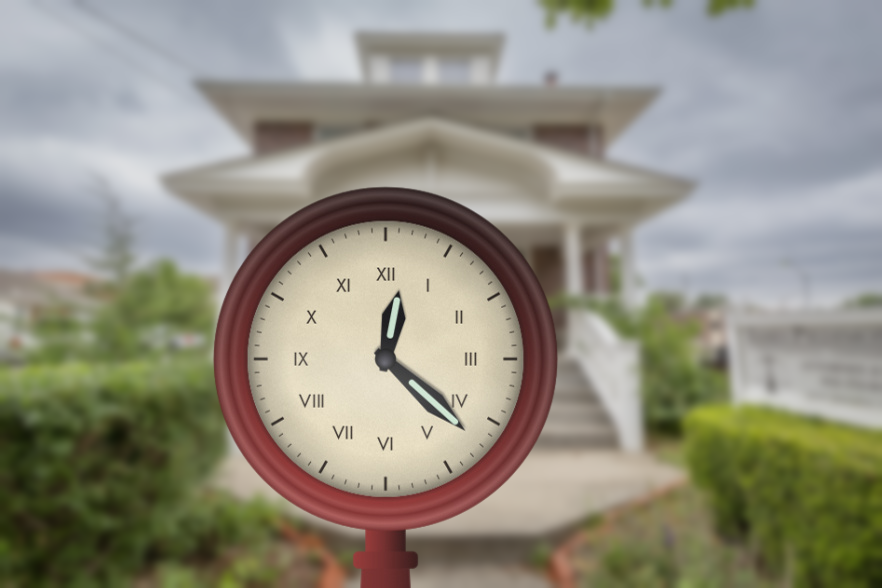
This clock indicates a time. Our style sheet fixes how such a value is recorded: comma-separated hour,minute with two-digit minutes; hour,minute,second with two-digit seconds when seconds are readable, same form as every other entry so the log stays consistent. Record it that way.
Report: 12,22
